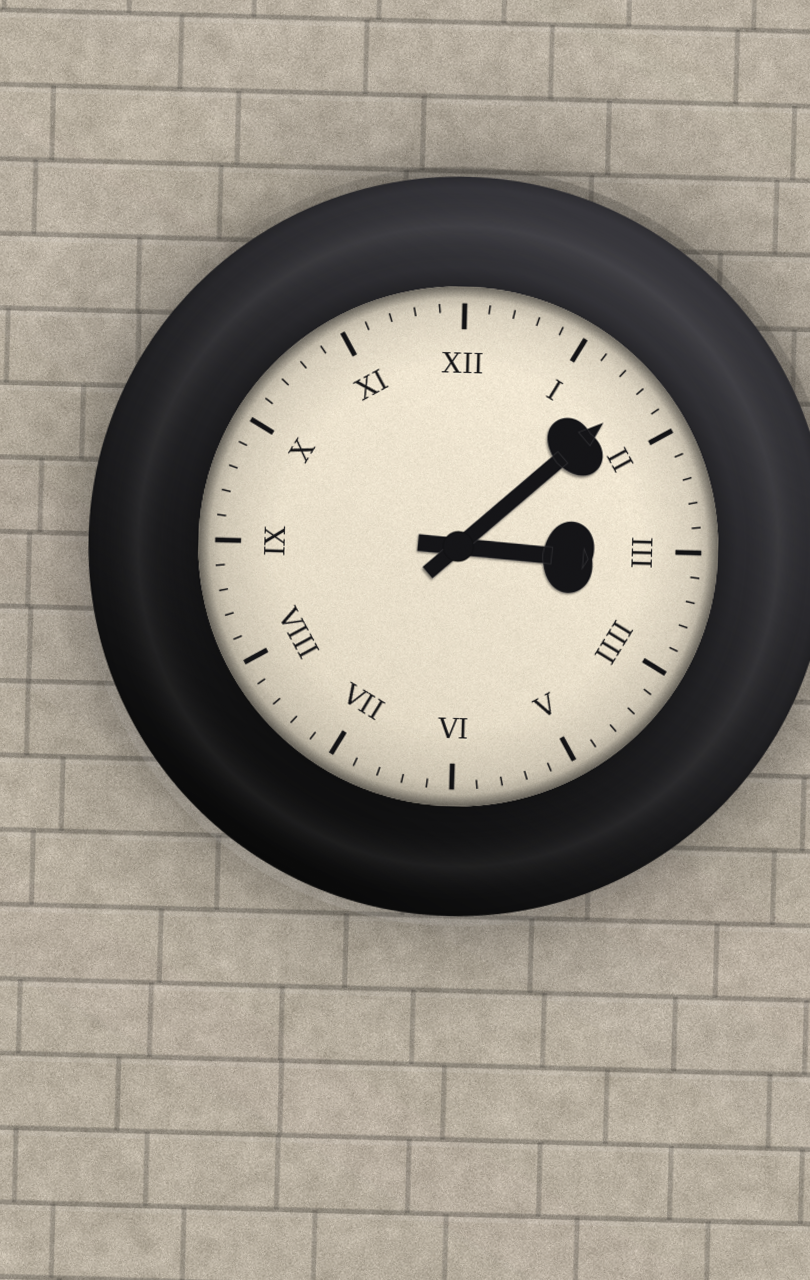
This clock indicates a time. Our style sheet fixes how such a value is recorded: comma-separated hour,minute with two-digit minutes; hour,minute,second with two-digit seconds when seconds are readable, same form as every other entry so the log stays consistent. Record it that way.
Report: 3,08
